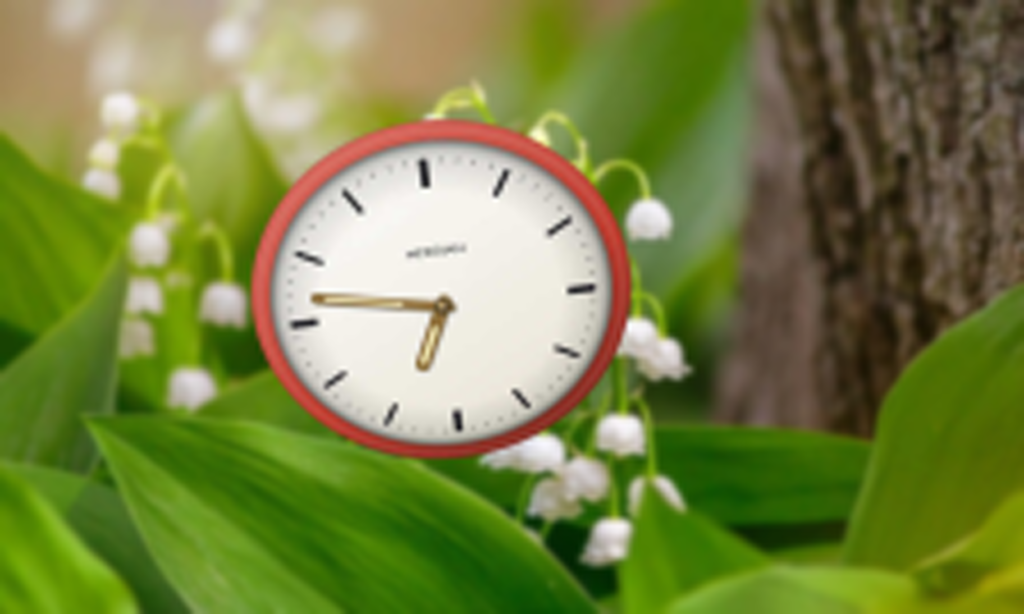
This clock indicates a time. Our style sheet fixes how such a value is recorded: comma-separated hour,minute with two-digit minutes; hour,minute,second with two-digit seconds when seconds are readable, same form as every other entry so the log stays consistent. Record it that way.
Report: 6,47
